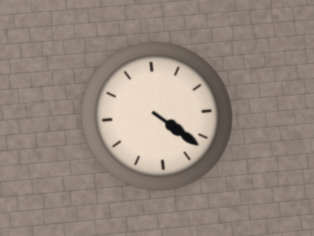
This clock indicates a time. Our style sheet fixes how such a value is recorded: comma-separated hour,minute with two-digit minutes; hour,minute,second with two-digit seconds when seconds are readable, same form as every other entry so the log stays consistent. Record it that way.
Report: 4,22
